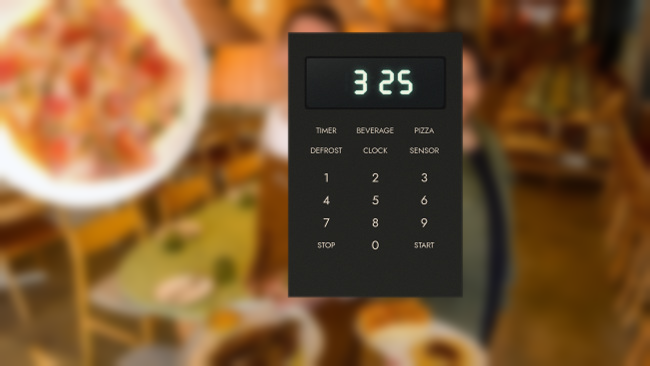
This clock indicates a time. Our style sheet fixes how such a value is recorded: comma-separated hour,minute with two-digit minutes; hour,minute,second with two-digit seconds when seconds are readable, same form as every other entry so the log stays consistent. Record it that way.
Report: 3,25
